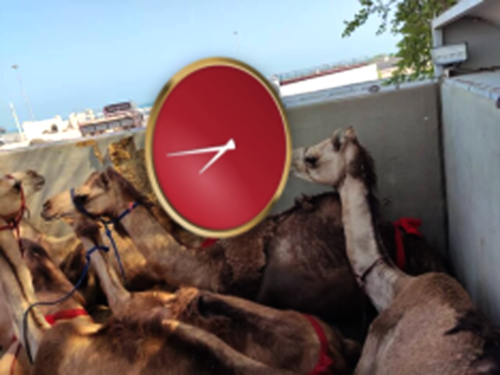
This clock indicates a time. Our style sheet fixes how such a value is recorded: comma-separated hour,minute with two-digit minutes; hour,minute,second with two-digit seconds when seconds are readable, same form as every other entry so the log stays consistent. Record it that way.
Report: 7,44
